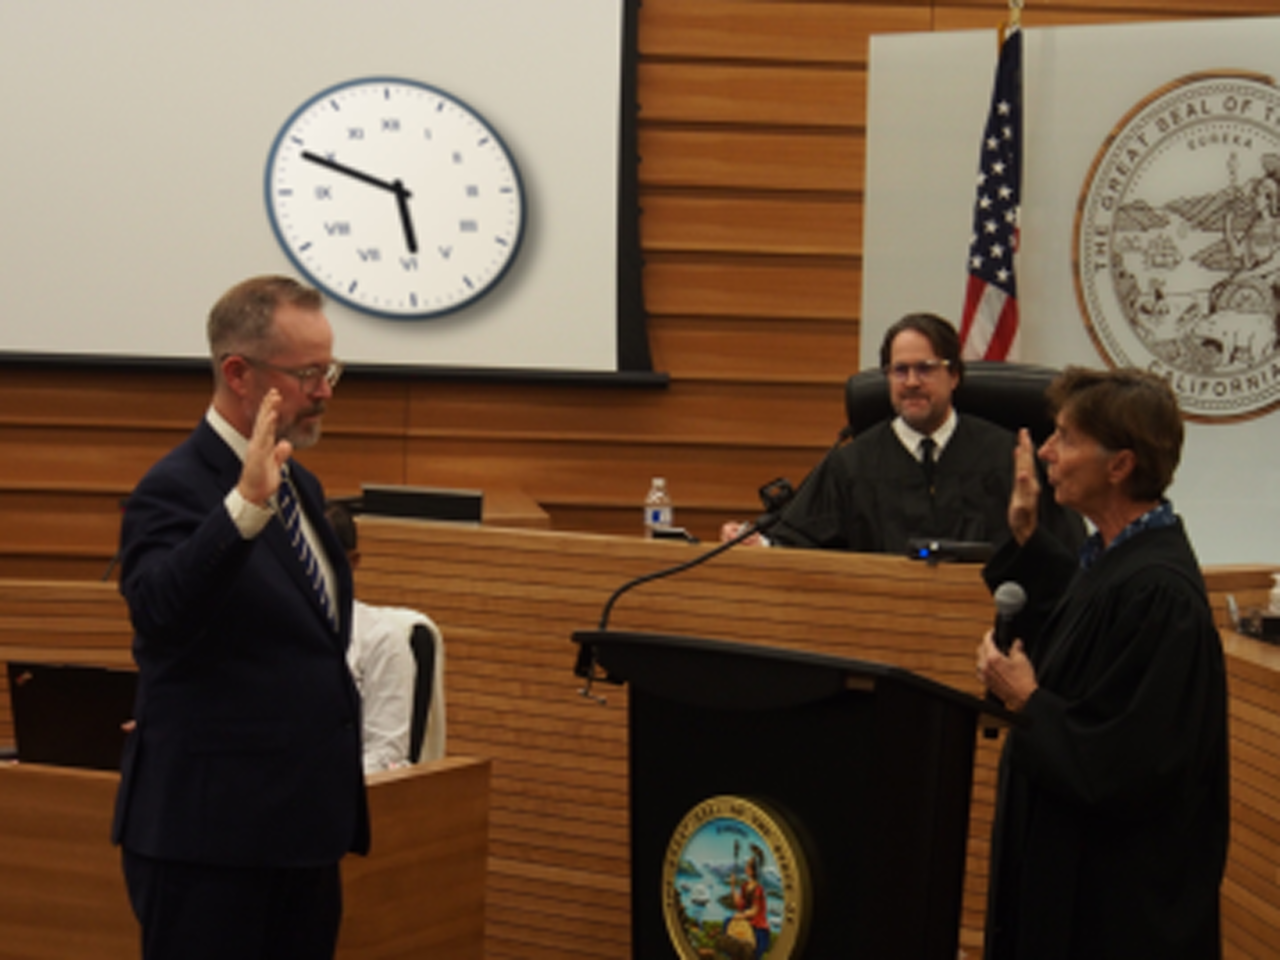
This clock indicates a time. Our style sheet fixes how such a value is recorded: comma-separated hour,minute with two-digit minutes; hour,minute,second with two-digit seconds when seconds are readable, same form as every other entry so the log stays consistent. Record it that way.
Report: 5,49
